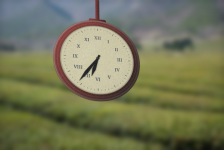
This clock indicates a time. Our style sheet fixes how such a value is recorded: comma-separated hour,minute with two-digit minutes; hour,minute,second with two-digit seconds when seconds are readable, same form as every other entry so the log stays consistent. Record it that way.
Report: 6,36
